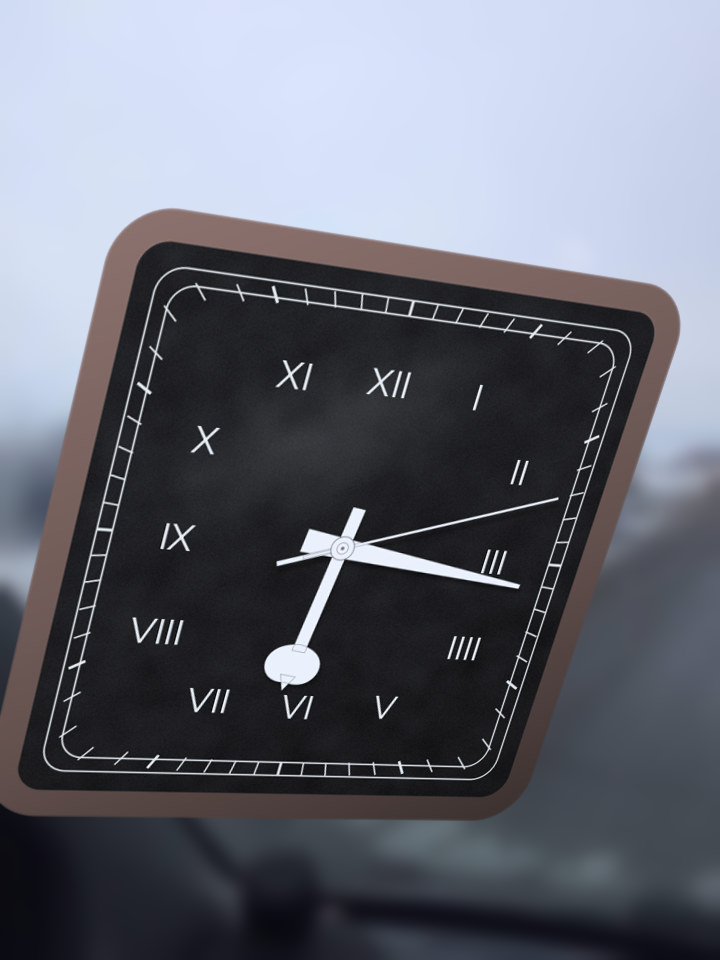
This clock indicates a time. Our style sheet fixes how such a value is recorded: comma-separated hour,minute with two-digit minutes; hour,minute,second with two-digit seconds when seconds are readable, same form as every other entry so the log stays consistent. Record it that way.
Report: 6,16,12
